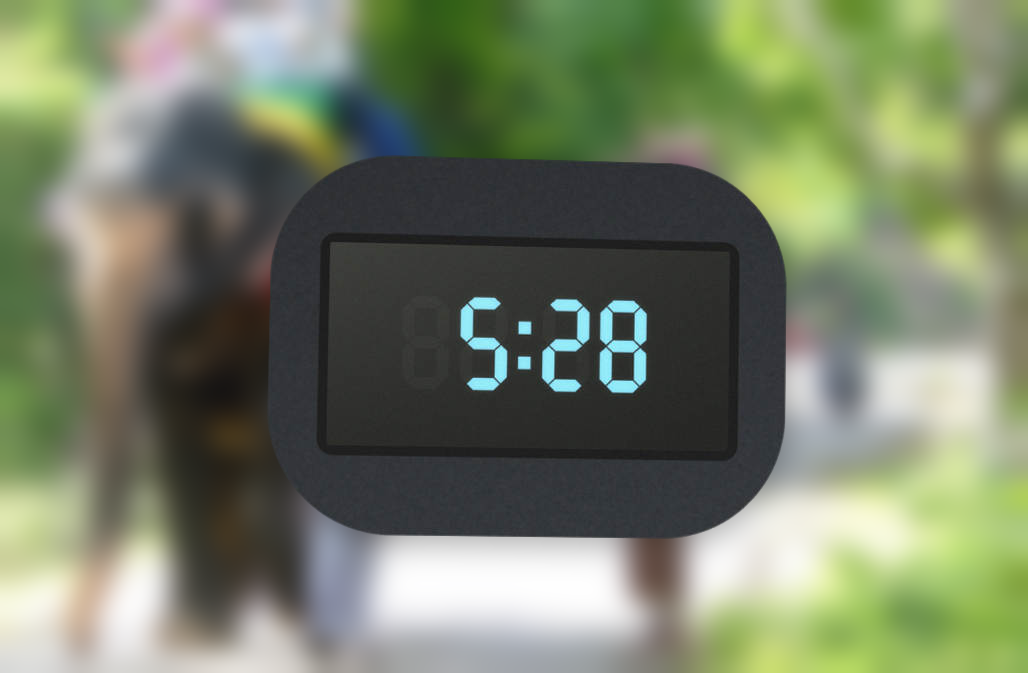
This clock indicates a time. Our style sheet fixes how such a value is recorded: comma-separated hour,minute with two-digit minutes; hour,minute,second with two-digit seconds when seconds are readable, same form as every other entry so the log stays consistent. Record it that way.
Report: 5,28
